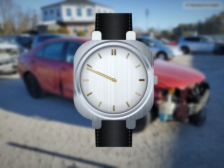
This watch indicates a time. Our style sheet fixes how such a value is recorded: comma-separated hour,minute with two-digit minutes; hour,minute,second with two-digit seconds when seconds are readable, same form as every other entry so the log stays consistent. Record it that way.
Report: 9,49
